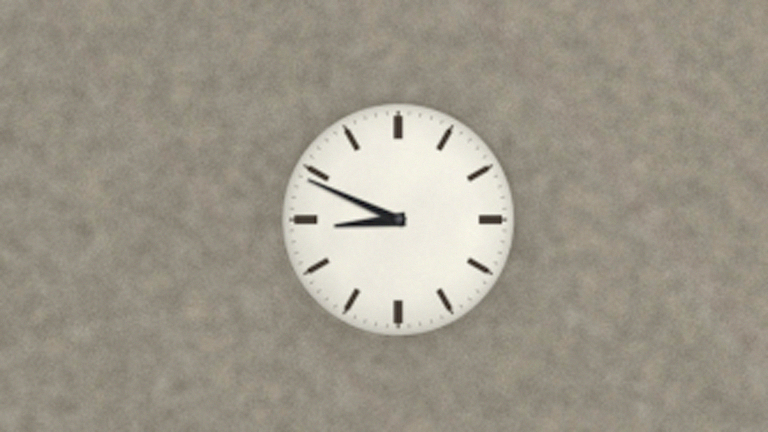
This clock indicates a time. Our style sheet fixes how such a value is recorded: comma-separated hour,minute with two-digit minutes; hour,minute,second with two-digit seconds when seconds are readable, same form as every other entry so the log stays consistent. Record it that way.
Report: 8,49
